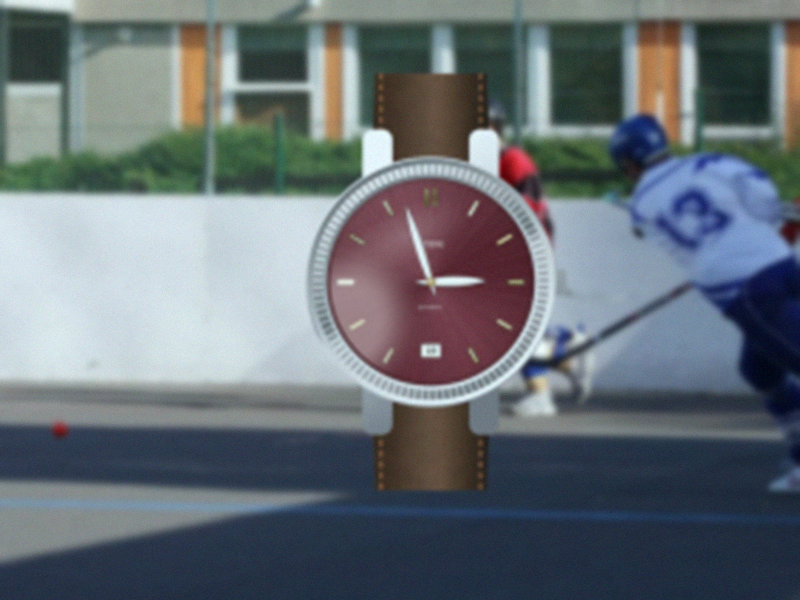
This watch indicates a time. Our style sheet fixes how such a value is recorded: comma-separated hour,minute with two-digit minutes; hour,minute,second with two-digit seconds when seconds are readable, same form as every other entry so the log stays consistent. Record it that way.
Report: 2,57
